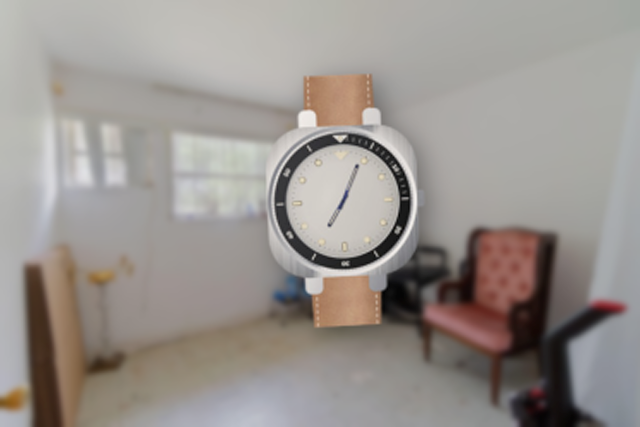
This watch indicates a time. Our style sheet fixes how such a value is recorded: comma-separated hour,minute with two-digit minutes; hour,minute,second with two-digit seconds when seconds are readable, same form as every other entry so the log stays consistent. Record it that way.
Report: 7,04
